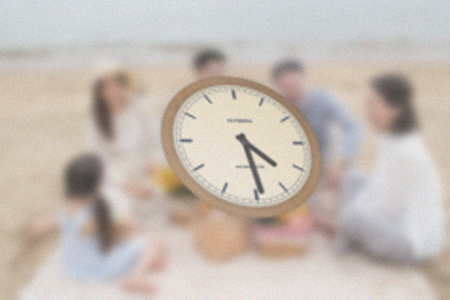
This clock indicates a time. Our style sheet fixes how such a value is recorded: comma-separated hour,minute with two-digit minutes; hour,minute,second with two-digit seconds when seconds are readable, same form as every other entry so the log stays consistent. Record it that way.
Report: 4,29
